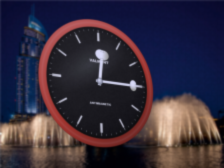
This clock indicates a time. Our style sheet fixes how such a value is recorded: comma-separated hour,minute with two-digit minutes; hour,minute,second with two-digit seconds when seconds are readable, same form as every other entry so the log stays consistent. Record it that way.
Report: 12,15
